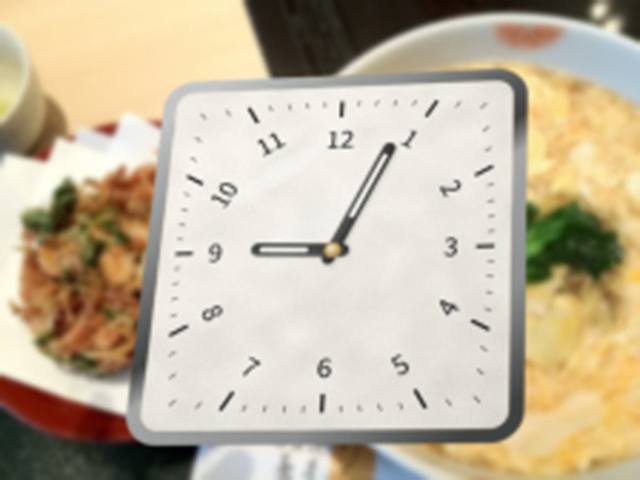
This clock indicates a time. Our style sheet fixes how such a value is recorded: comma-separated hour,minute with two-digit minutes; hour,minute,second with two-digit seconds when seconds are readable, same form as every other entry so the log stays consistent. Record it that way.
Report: 9,04
